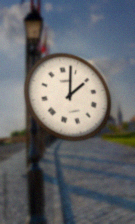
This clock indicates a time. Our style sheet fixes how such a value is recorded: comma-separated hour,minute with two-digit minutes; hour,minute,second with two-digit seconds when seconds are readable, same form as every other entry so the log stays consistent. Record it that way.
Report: 2,03
